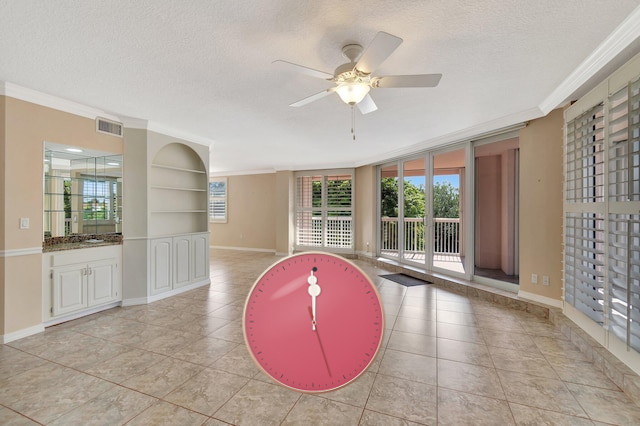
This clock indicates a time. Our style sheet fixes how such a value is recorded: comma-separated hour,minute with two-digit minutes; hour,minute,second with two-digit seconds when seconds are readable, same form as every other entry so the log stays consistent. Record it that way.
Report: 11,59,27
